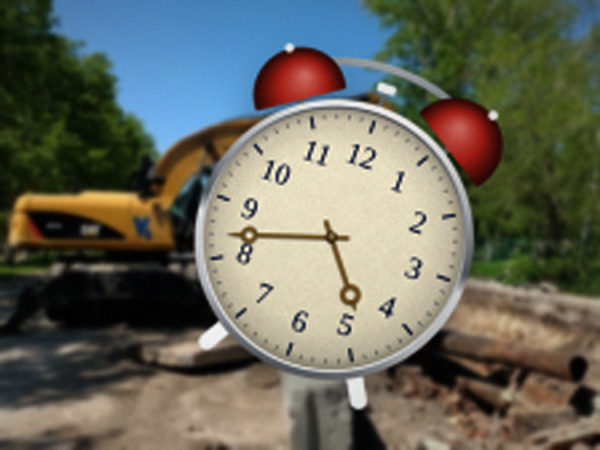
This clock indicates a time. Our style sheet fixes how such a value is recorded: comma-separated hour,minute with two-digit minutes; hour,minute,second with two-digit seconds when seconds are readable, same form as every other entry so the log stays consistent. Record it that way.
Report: 4,42
